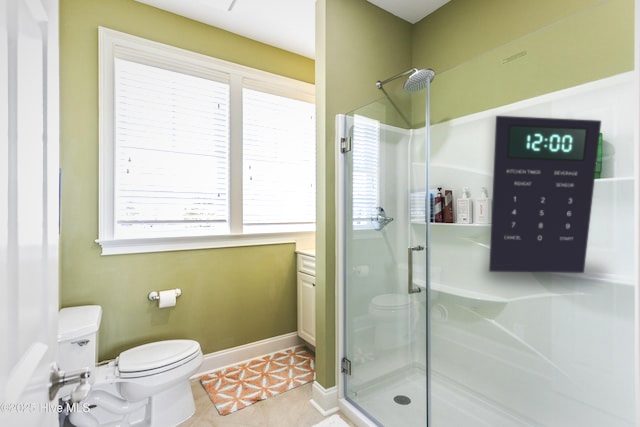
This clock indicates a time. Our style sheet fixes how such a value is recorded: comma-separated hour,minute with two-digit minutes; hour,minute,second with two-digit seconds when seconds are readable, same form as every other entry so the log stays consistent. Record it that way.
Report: 12,00
